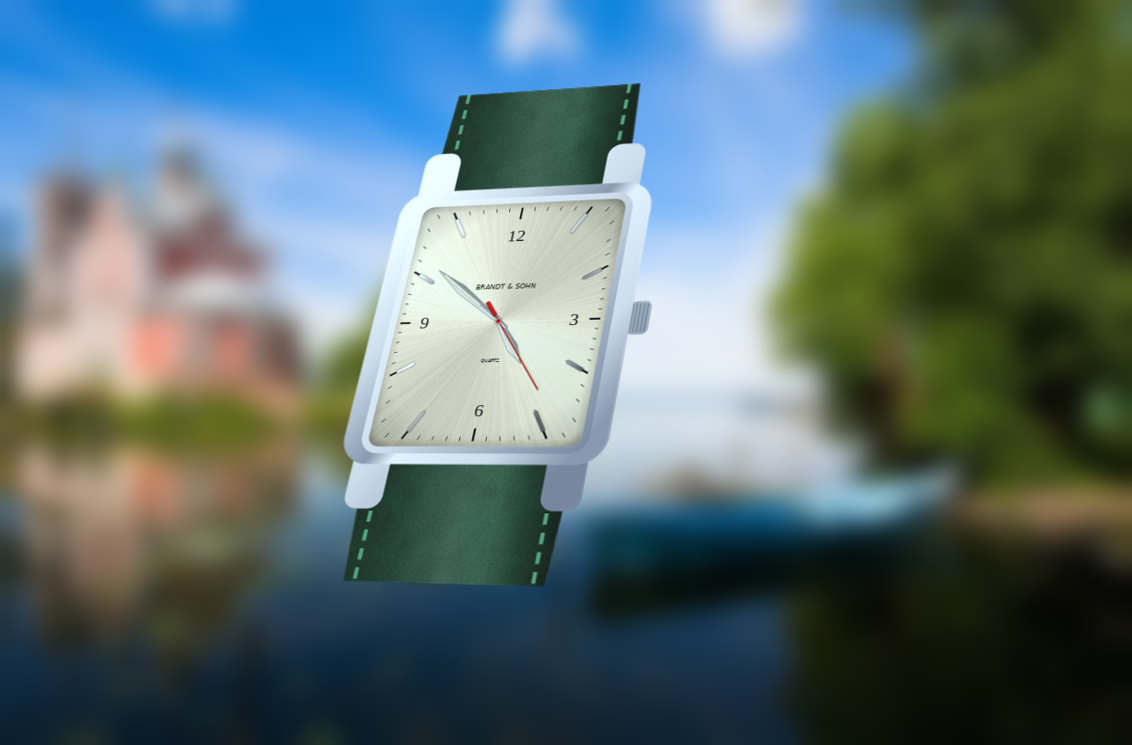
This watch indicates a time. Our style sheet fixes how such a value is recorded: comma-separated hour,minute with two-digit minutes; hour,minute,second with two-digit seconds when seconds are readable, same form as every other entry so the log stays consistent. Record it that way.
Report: 4,51,24
